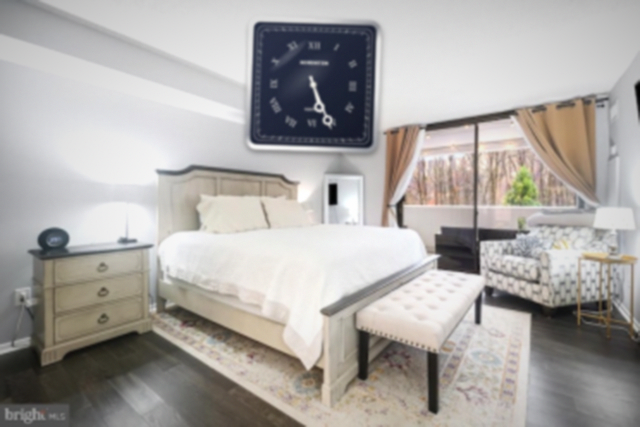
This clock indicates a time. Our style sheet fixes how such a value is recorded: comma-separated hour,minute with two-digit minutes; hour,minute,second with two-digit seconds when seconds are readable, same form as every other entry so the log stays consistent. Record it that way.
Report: 5,26
